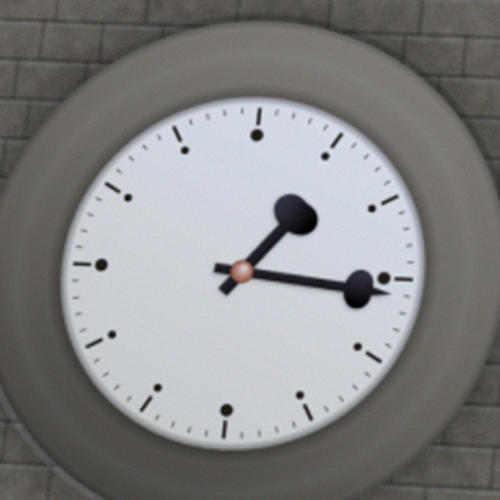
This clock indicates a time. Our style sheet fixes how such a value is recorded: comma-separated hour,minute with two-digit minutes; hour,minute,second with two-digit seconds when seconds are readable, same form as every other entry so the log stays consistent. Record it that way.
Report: 1,16
